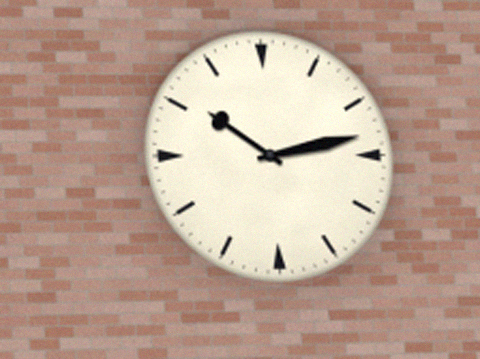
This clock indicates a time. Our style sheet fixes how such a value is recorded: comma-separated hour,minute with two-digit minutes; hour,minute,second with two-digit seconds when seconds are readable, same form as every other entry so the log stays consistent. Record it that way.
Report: 10,13
